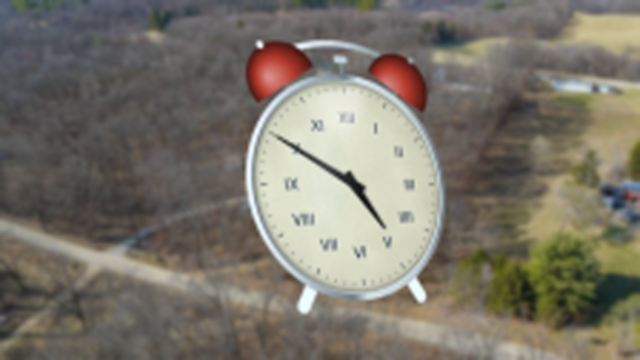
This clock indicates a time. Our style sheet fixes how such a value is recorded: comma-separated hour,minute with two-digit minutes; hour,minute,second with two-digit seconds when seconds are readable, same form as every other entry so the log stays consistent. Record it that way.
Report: 4,50
